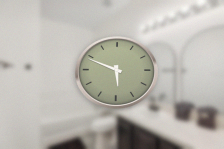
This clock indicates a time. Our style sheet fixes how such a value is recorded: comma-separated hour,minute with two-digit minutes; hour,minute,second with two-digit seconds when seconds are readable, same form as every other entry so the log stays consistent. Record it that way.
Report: 5,49
